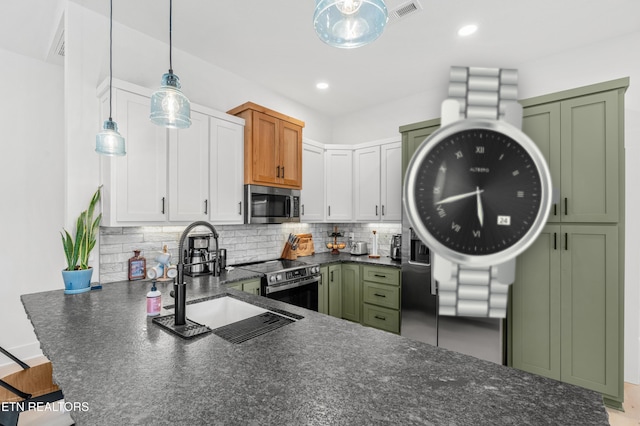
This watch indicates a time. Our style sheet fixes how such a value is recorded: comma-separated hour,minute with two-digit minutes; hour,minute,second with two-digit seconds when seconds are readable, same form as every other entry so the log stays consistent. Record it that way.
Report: 5,42
